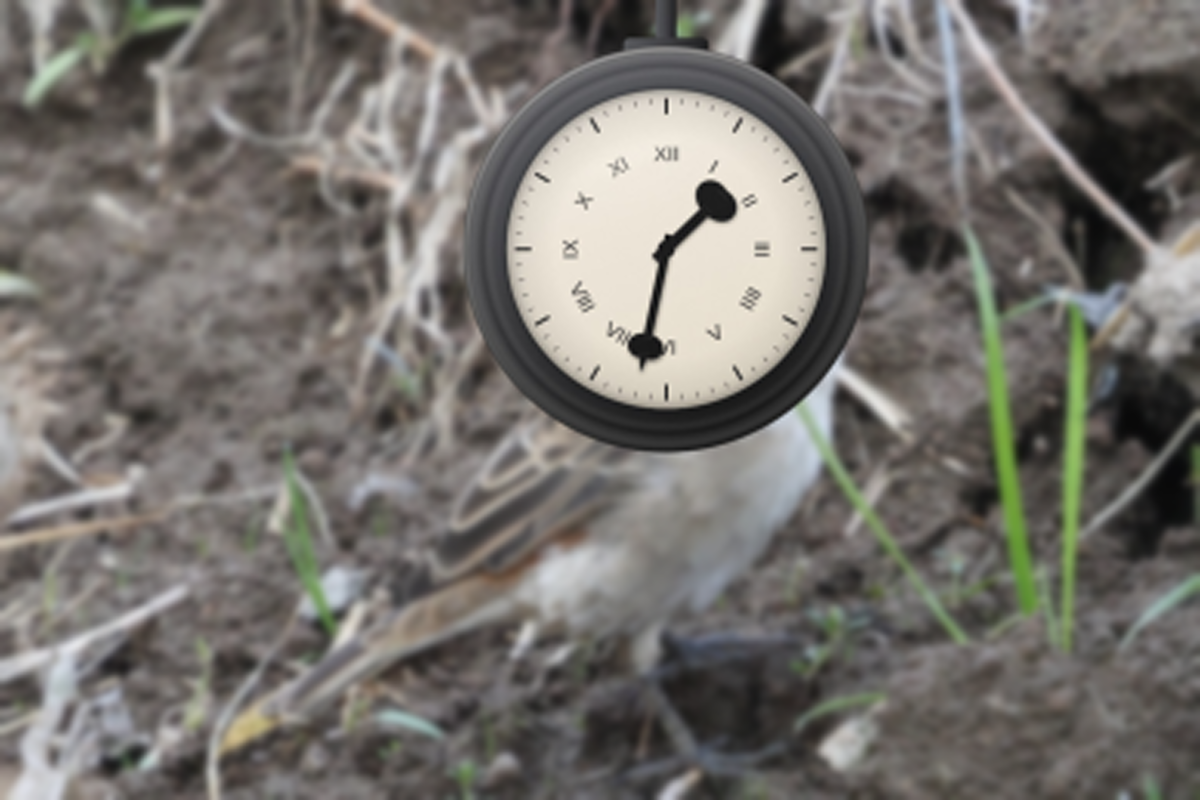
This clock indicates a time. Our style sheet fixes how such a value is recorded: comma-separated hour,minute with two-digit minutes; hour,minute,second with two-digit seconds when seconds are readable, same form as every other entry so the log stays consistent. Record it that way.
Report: 1,32
